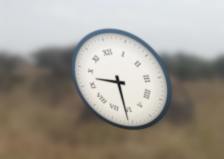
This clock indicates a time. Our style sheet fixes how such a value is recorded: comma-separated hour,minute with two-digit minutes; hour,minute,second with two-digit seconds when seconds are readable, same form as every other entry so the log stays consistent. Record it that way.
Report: 9,31
